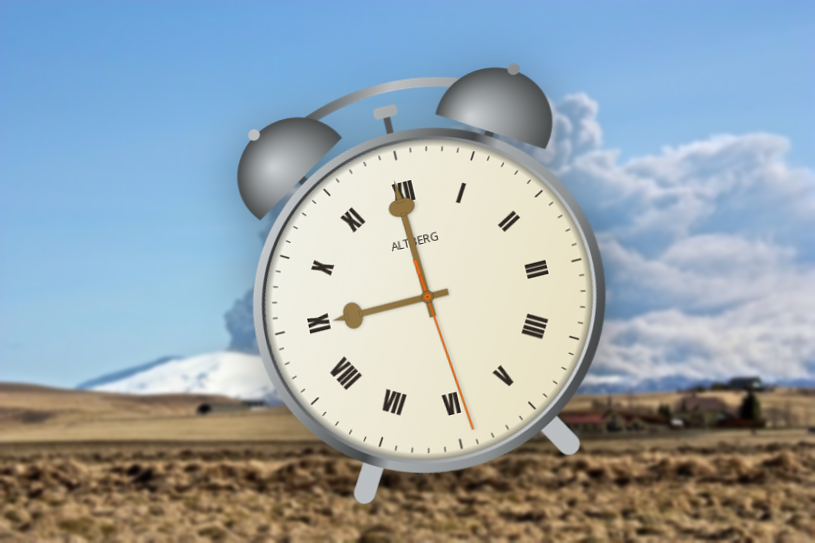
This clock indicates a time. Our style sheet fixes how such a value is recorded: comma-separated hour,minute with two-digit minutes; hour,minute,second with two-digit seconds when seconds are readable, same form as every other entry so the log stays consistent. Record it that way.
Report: 8,59,29
